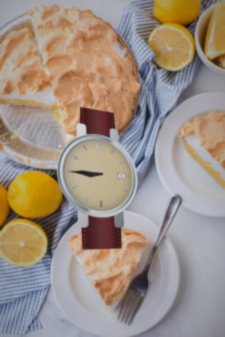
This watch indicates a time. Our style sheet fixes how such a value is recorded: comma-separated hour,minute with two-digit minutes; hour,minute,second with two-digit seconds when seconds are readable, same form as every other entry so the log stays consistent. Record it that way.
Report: 8,45
